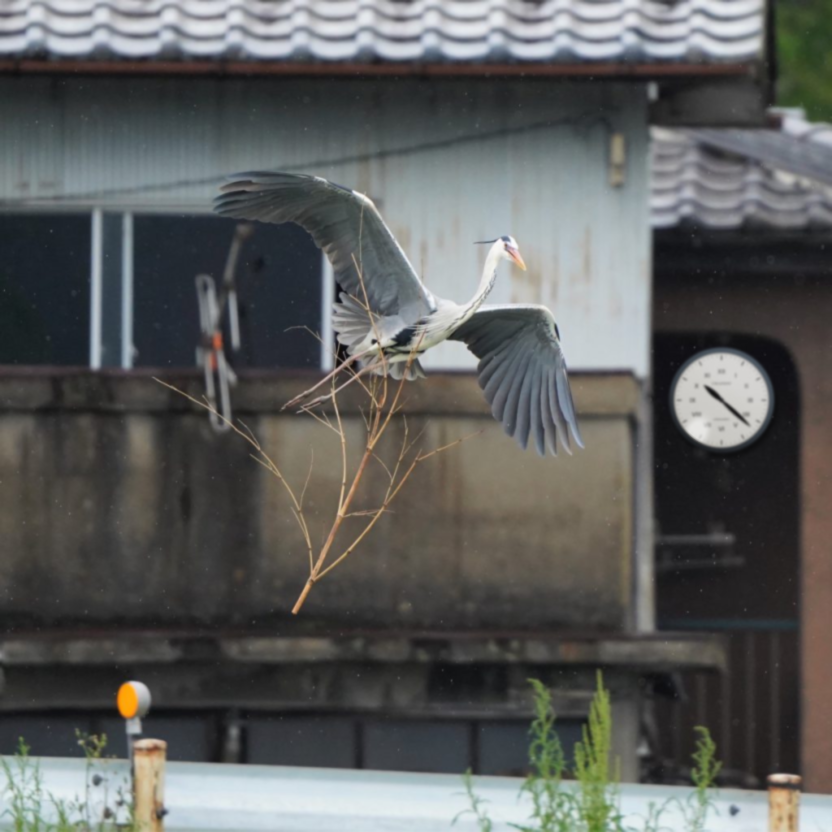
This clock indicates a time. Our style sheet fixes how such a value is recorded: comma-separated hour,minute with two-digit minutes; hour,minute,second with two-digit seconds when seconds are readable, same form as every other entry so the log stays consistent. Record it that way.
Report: 10,22
